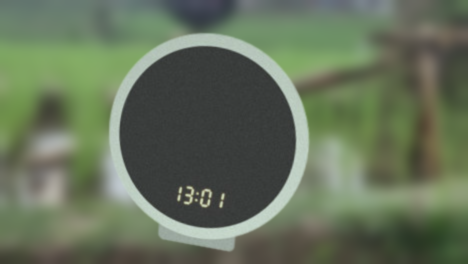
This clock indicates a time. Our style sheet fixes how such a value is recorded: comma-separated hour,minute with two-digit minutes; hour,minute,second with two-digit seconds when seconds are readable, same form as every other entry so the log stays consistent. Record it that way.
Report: 13,01
